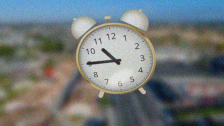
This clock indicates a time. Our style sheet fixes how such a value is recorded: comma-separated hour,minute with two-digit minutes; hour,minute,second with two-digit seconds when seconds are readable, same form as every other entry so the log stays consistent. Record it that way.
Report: 10,45
